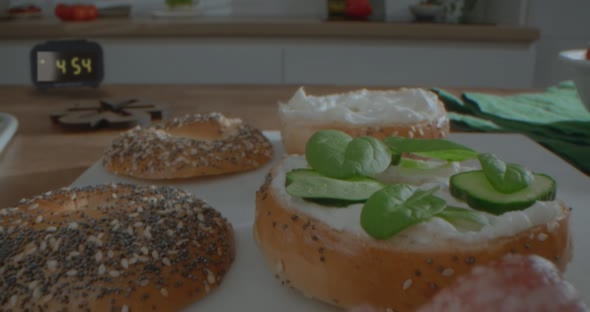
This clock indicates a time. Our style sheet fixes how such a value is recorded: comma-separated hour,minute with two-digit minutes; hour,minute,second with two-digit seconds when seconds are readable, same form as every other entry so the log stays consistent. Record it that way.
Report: 4,54
